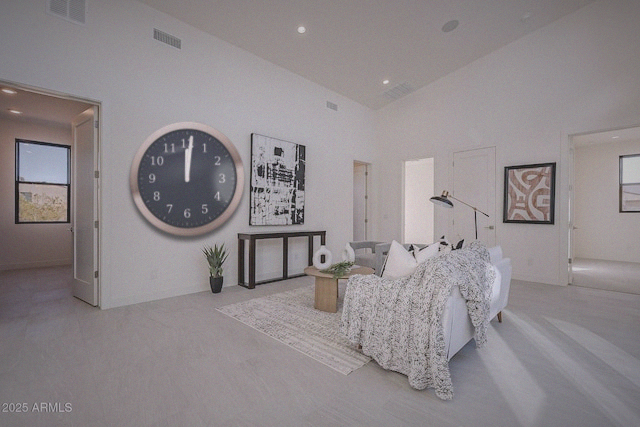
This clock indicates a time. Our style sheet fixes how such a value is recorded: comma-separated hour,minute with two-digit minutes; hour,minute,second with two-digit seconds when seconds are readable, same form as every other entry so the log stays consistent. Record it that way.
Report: 12,01
